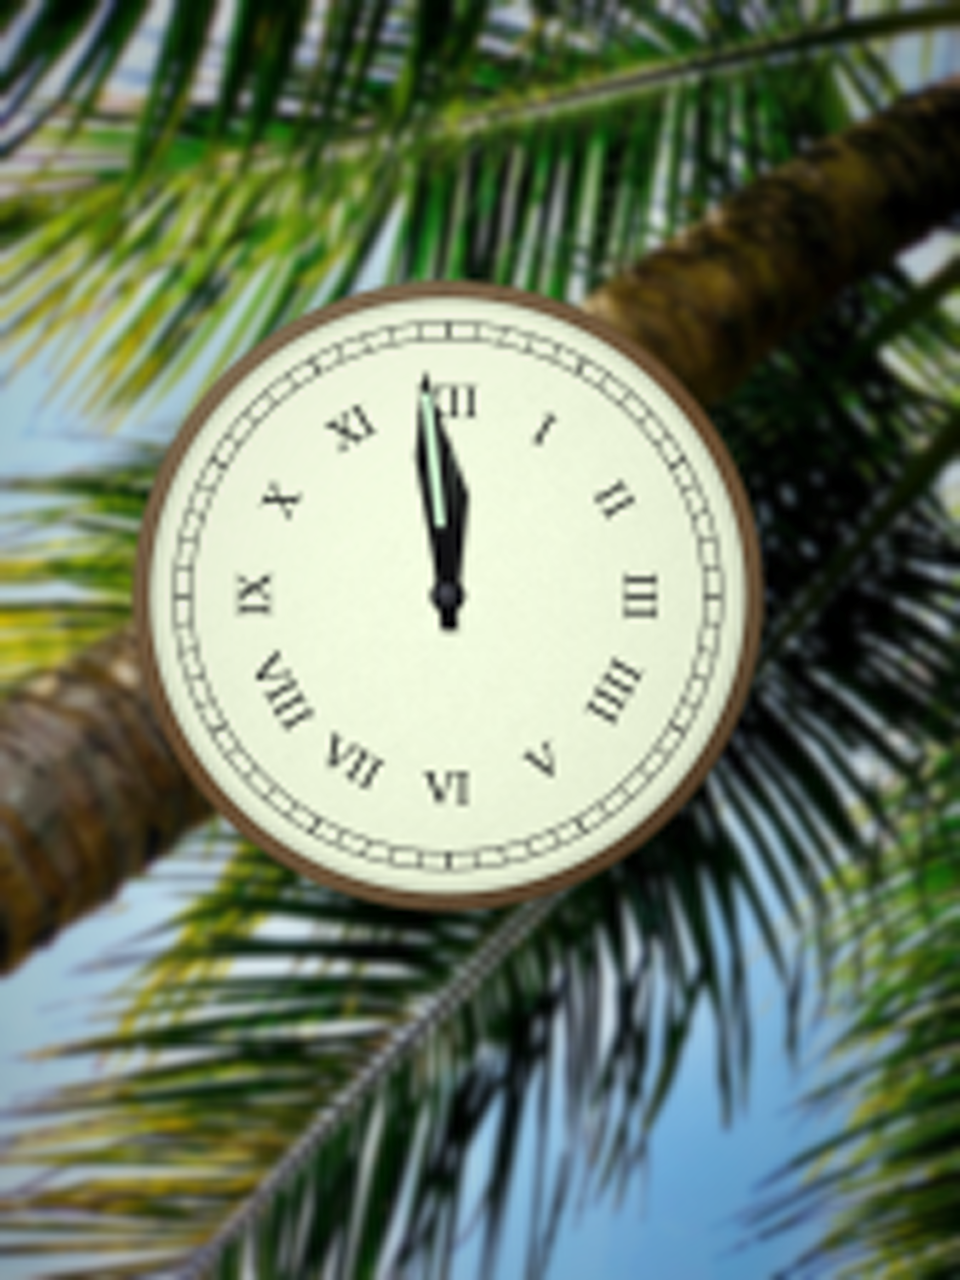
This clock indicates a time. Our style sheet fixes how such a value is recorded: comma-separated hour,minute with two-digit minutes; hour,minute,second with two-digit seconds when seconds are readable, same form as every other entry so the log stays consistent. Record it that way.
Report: 11,59
